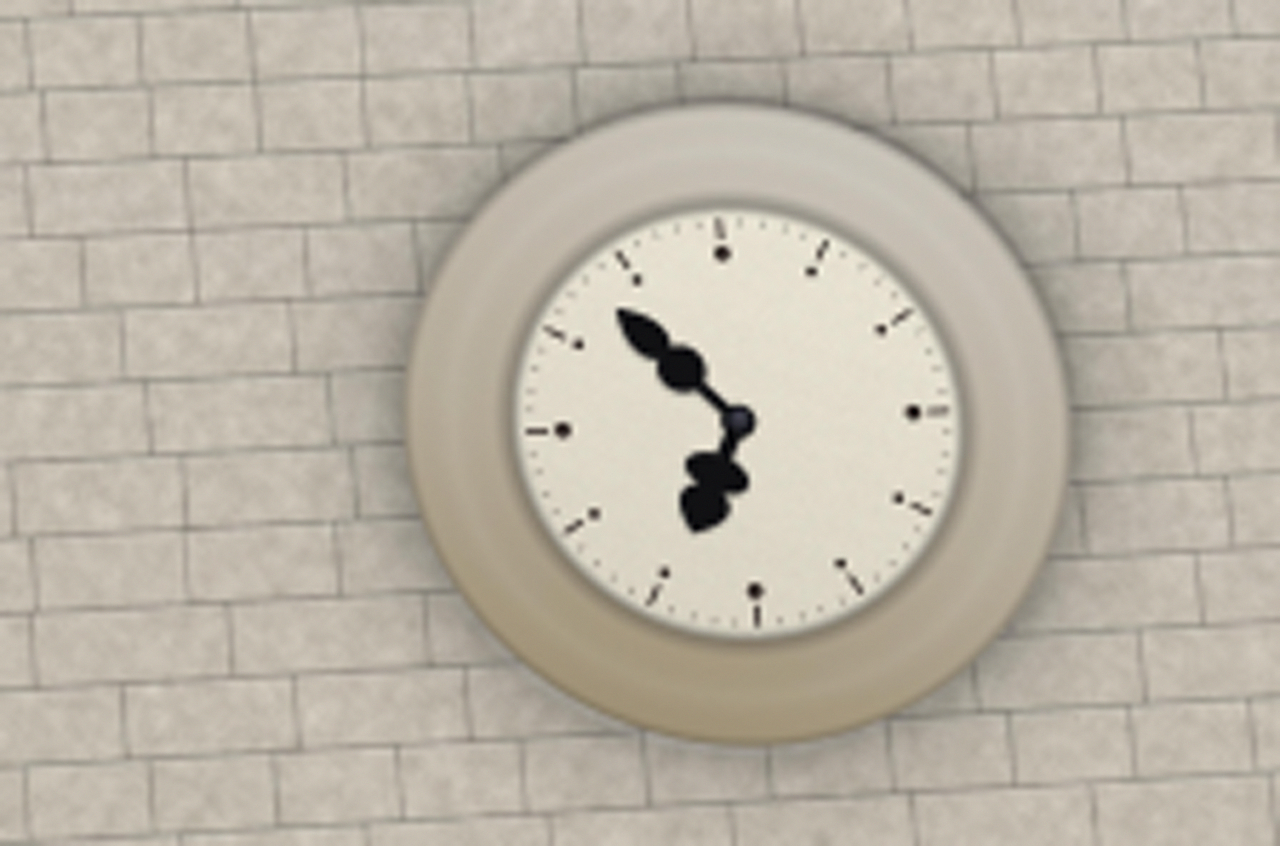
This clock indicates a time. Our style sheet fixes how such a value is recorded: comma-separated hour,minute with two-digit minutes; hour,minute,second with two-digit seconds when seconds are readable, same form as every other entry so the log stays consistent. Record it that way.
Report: 6,53
